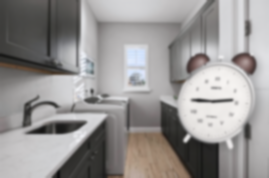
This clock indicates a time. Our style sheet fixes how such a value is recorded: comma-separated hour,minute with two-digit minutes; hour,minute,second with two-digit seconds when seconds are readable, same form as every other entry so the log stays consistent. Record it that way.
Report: 2,45
